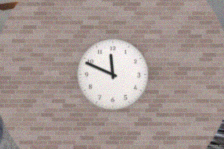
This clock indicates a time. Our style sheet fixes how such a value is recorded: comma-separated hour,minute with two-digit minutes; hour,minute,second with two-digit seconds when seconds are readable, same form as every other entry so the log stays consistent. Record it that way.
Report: 11,49
